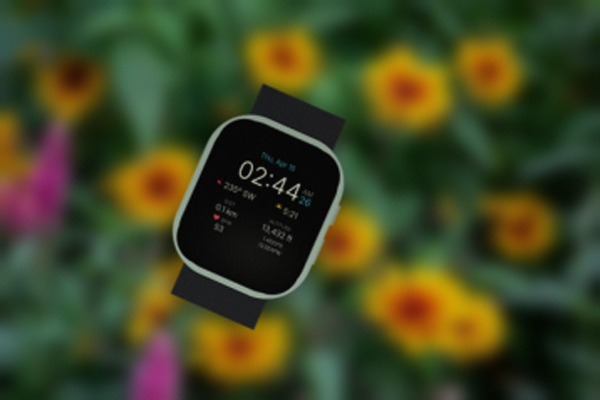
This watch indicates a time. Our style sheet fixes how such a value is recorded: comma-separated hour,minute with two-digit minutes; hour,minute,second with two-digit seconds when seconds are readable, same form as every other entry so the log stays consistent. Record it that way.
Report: 2,44
